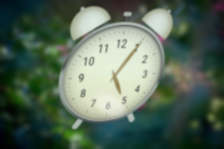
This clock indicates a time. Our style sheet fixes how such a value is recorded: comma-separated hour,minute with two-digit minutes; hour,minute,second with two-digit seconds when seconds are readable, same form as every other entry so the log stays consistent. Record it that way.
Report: 5,05
